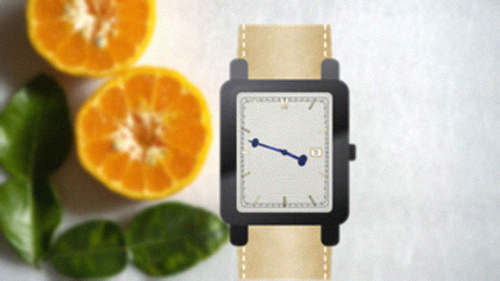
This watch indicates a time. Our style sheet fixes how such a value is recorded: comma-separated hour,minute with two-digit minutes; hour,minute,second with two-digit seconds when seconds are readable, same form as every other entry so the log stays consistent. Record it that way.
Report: 3,48
